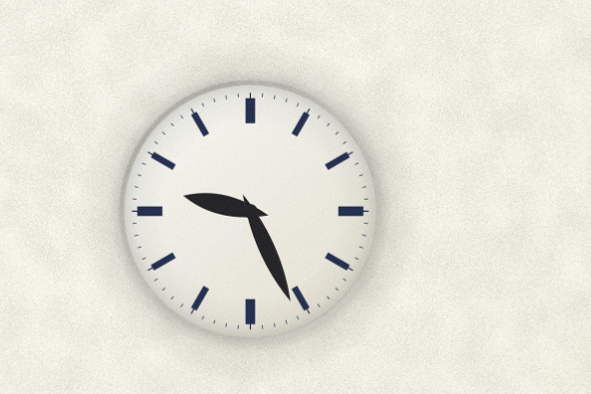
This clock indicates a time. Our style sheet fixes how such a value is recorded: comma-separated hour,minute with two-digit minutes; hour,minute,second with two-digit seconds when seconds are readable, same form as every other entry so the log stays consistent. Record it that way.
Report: 9,26
